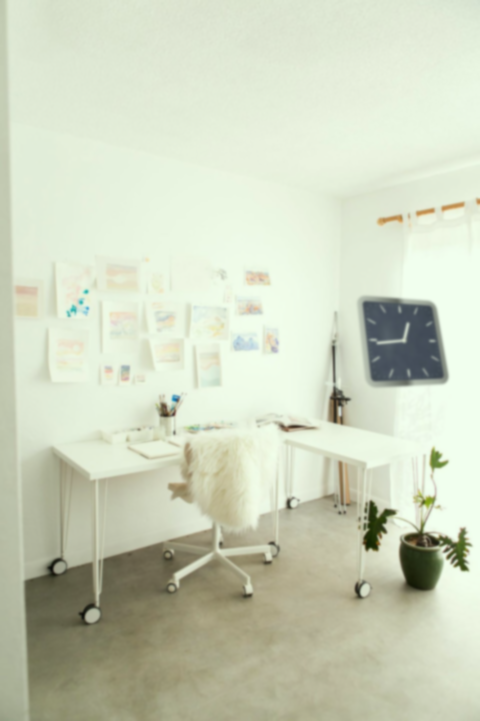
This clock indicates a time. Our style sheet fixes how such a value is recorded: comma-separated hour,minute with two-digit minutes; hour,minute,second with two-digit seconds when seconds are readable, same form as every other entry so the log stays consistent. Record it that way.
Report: 12,44
